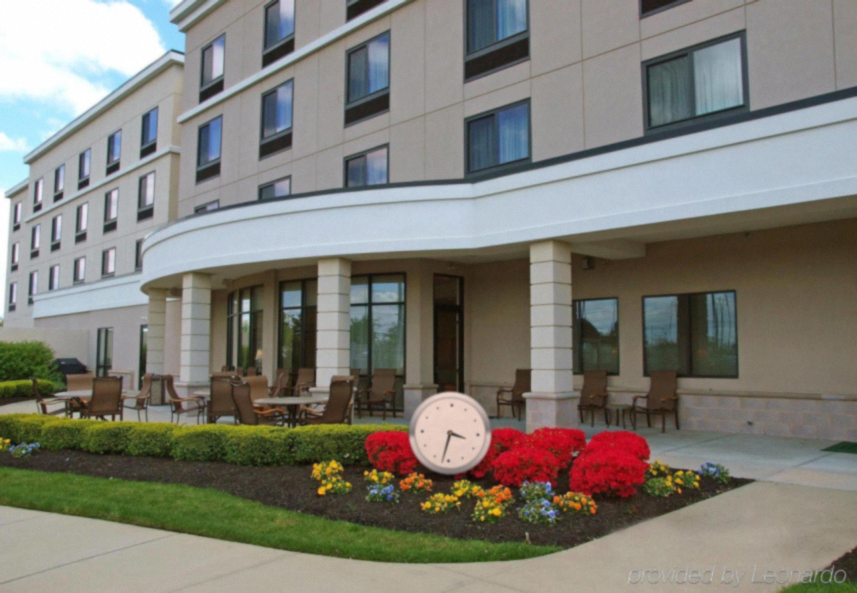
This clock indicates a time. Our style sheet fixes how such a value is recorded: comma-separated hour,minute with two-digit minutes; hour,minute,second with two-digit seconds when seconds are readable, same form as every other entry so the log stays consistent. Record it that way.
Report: 3,32
